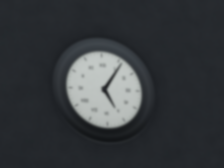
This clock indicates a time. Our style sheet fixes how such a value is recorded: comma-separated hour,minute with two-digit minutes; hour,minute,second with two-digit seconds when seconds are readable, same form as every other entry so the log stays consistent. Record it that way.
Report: 5,06
